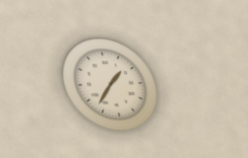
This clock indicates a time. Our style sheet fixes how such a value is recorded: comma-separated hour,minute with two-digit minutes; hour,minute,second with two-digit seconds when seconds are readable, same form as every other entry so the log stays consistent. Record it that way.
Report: 1,37
